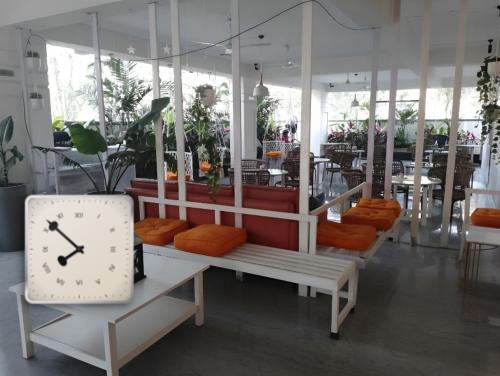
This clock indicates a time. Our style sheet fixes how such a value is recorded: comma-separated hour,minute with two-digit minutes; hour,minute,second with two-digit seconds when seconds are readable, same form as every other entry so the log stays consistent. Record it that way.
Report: 7,52
